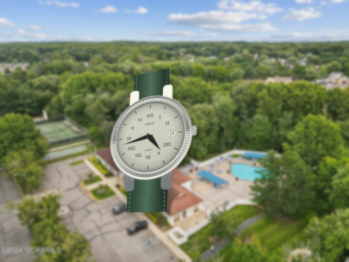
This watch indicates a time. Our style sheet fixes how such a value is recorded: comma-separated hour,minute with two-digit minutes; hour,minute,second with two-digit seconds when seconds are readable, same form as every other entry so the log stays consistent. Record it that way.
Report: 4,43
